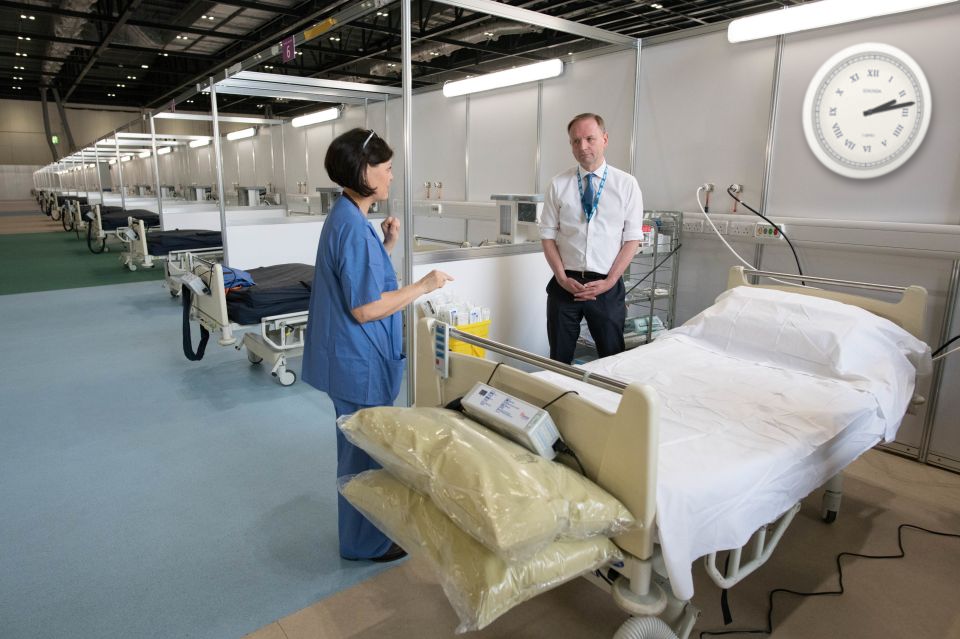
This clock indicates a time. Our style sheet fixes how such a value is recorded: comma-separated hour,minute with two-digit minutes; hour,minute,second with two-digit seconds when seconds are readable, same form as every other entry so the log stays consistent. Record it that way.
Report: 2,13
